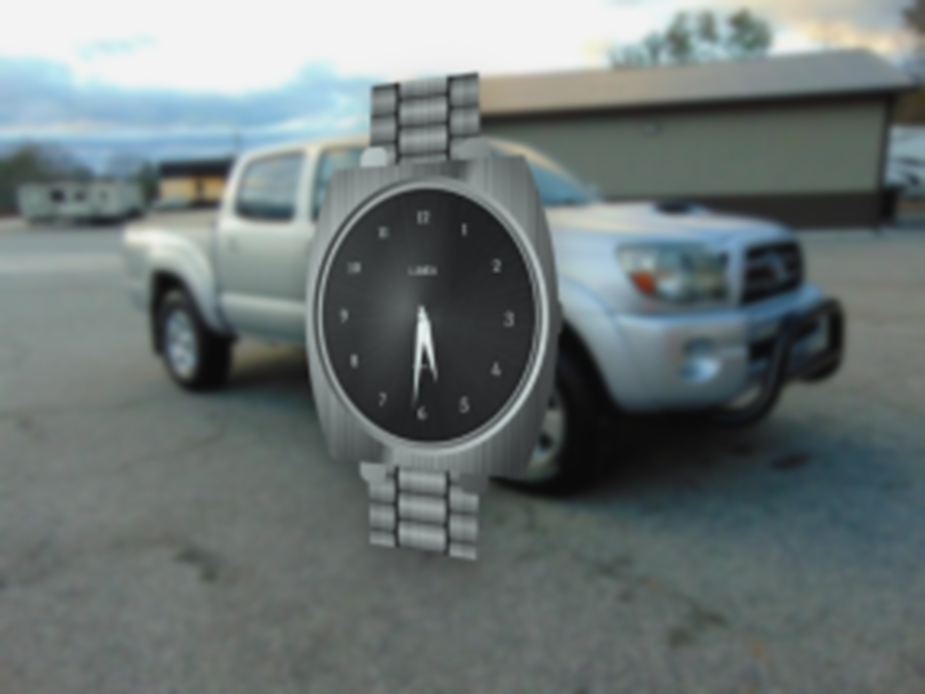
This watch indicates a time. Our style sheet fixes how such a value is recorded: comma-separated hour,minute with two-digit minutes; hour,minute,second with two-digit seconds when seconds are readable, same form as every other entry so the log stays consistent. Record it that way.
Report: 5,31
